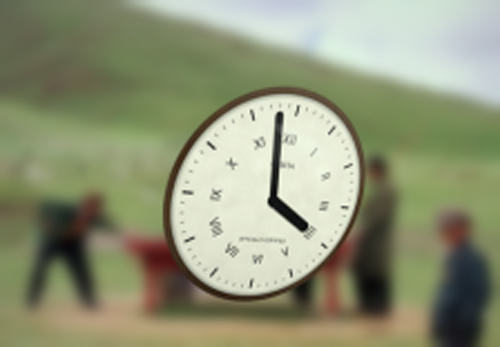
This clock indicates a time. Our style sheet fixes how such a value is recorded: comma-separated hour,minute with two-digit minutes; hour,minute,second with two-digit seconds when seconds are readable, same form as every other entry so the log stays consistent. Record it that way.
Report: 3,58
